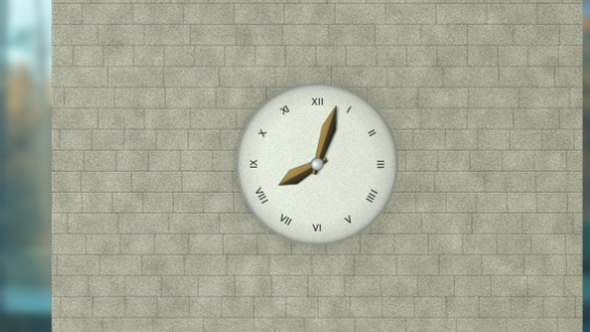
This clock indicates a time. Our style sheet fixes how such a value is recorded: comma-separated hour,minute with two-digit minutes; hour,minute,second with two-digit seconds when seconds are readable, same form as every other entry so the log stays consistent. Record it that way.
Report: 8,03
